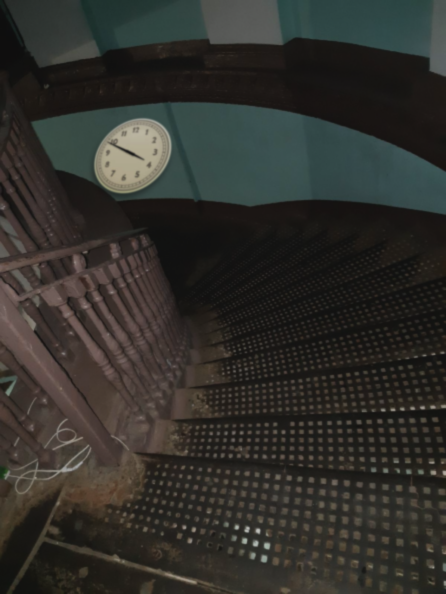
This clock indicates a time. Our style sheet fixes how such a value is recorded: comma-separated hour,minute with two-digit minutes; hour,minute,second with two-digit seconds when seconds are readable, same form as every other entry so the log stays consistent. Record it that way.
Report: 3,49
